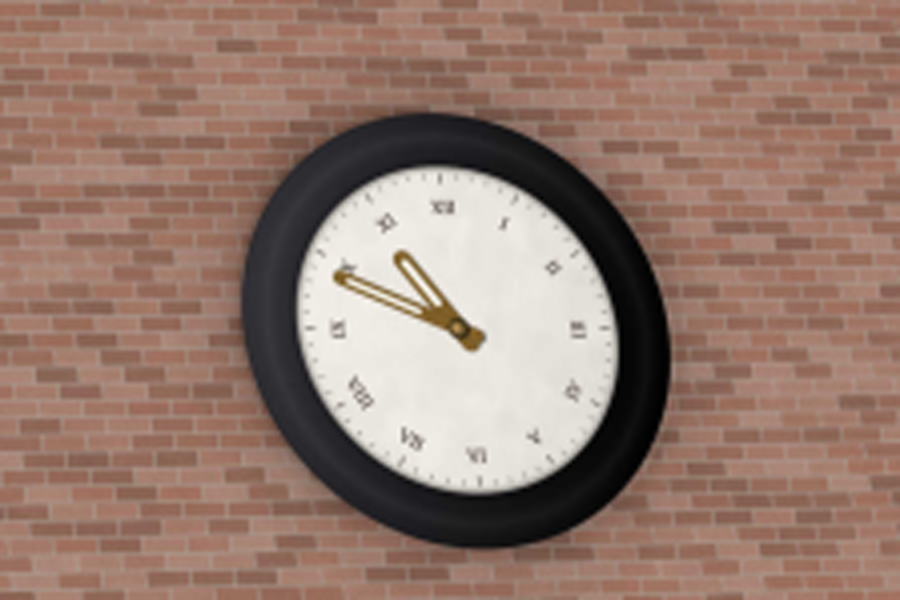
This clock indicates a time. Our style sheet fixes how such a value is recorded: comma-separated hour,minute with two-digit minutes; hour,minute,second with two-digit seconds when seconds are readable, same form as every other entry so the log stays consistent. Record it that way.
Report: 10,49
